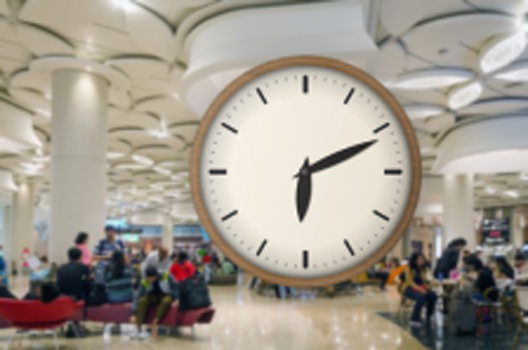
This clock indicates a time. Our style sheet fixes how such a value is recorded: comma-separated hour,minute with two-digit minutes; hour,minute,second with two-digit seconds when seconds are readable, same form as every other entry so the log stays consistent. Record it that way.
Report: 6,11
